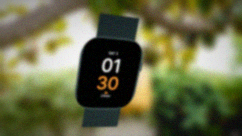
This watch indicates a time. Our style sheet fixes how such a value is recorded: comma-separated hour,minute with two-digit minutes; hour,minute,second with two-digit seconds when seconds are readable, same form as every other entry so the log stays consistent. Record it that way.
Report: 1,30
